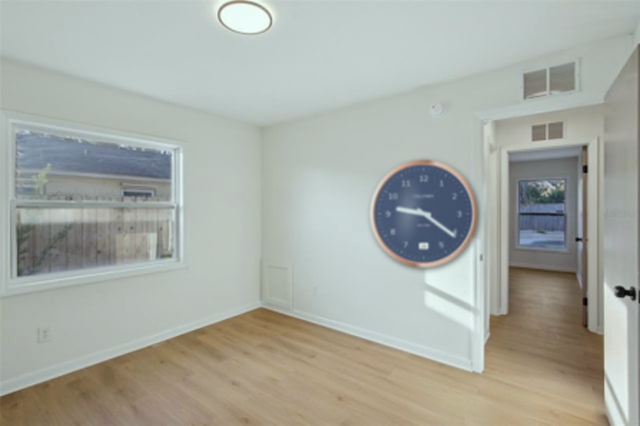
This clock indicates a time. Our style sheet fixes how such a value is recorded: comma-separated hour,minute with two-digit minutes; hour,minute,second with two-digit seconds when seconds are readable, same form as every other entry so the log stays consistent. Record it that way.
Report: 9,21
